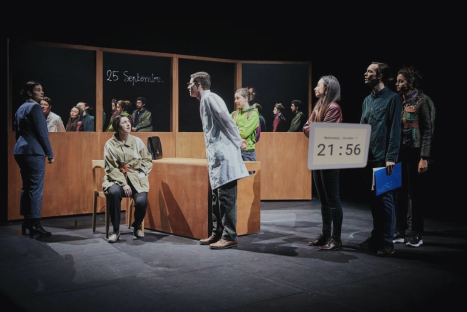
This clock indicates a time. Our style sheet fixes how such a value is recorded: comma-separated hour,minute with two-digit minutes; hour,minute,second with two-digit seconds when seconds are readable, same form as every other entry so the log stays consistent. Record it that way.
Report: 21,56
